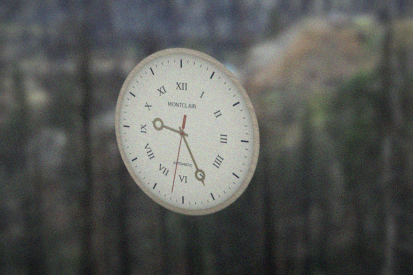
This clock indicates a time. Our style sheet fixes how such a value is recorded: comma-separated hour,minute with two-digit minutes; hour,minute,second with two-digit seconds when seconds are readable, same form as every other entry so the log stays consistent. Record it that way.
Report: 9,25,32
